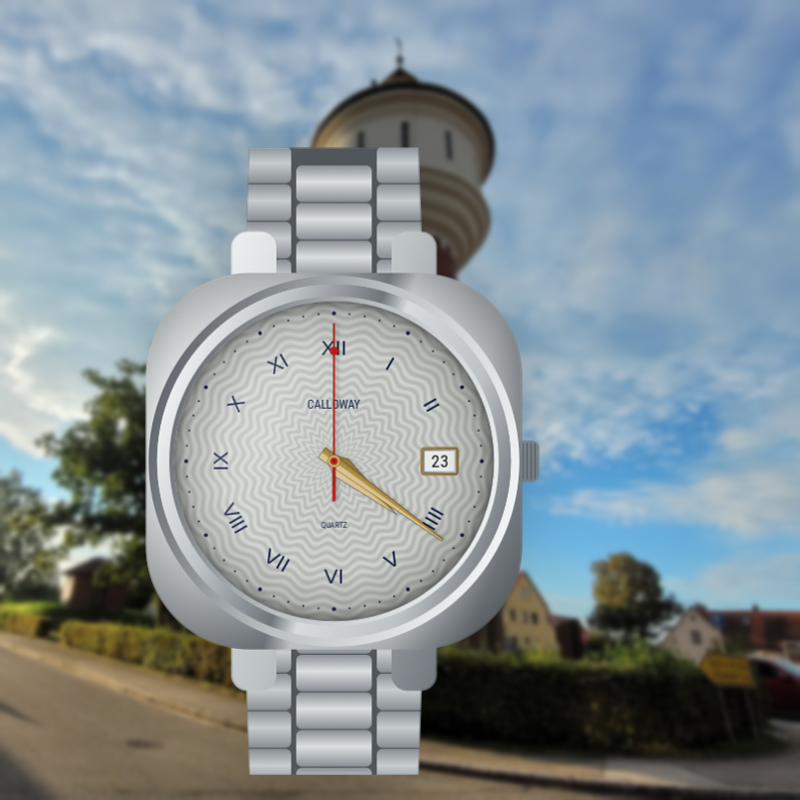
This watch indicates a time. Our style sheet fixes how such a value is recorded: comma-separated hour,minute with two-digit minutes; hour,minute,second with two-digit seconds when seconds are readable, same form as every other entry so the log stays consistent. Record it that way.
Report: 4,21,00
